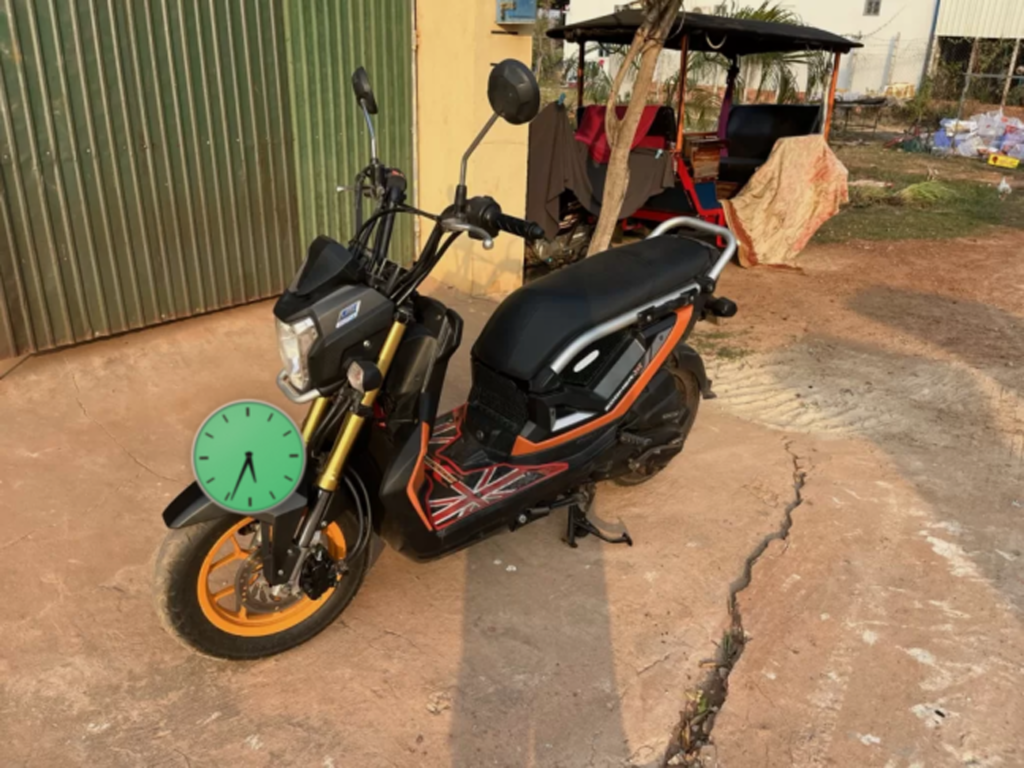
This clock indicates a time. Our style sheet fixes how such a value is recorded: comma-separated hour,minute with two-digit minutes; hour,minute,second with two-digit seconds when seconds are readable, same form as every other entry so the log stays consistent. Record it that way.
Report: 5,34
